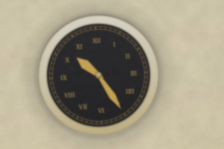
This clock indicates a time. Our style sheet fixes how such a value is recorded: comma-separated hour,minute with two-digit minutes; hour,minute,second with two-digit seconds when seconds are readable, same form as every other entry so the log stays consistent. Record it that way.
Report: 10,25
